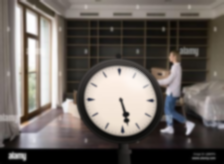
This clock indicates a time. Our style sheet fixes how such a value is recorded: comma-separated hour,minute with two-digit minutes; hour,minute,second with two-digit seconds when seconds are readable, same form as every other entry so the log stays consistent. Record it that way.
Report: 5,28
